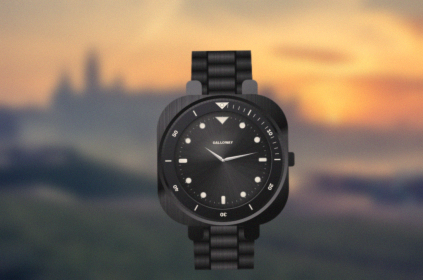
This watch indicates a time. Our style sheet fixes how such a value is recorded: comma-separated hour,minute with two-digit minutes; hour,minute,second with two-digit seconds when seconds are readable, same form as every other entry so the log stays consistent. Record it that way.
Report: 10,13
